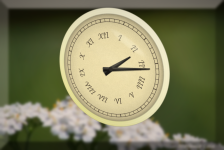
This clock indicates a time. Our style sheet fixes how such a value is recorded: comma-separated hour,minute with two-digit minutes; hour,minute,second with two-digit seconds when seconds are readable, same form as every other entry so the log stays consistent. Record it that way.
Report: 2,16
